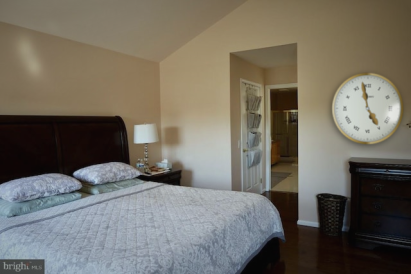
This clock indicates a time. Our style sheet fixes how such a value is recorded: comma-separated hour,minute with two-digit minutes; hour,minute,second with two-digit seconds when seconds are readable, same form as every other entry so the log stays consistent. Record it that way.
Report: 4,58
